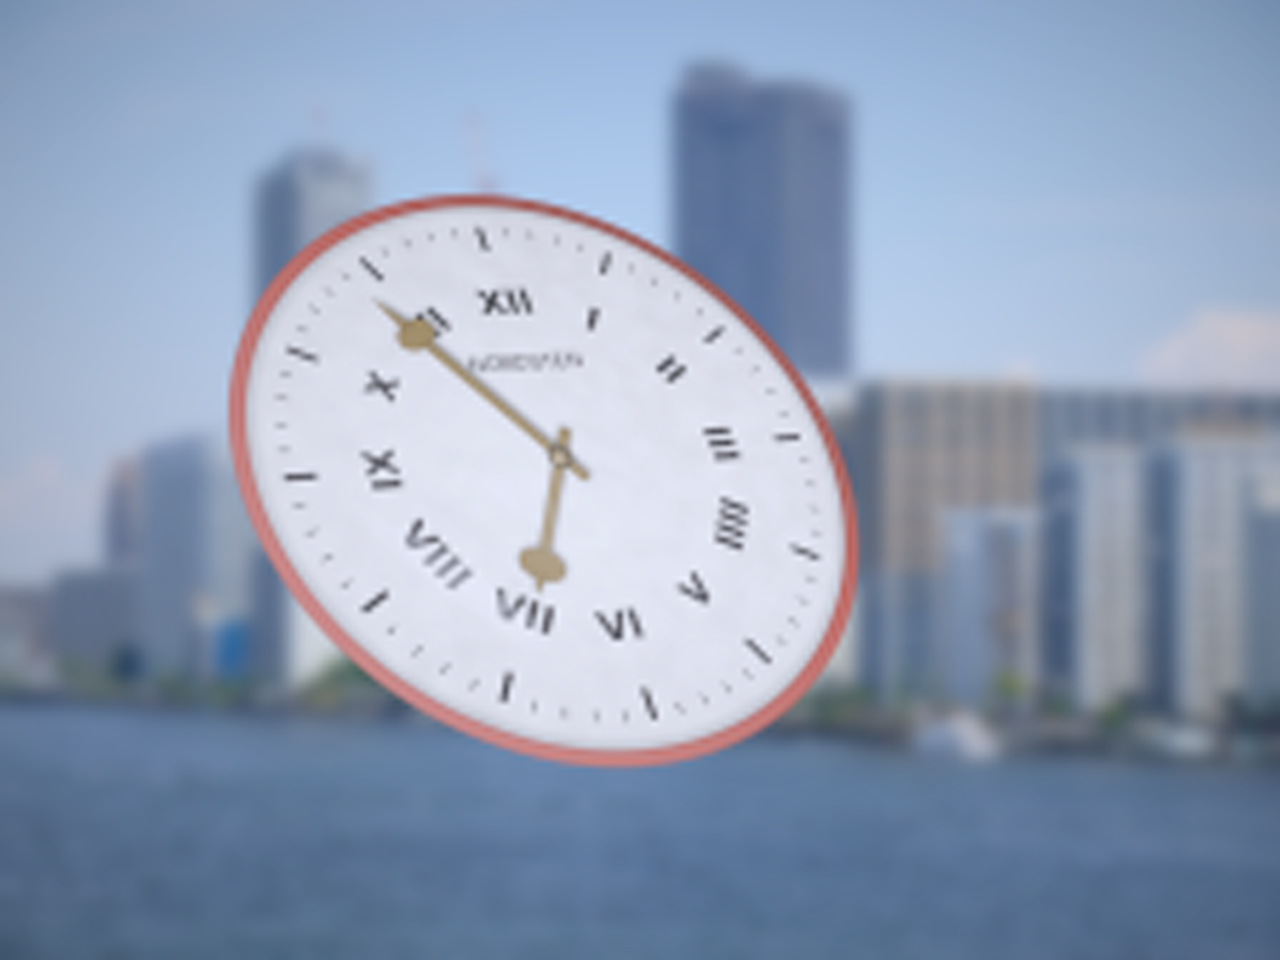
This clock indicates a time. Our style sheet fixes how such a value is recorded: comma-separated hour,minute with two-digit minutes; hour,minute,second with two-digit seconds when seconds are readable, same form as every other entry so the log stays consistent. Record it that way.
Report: 6,54
